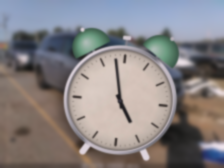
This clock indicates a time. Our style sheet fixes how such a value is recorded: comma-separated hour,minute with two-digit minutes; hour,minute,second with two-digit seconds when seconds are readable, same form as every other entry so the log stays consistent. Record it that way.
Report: 4,58
